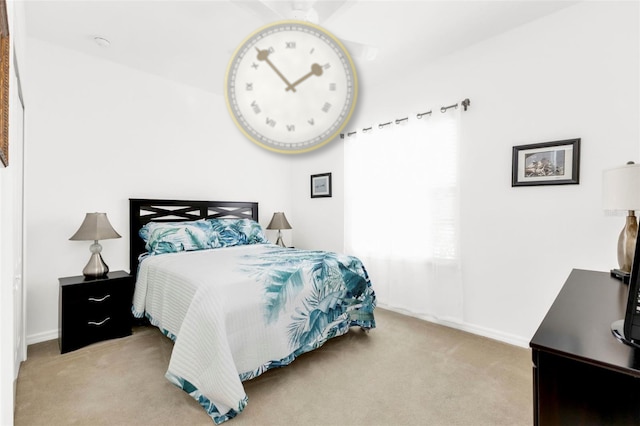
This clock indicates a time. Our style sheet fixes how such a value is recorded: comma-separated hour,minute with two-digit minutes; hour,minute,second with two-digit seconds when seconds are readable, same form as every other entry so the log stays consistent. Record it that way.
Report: 1,53
